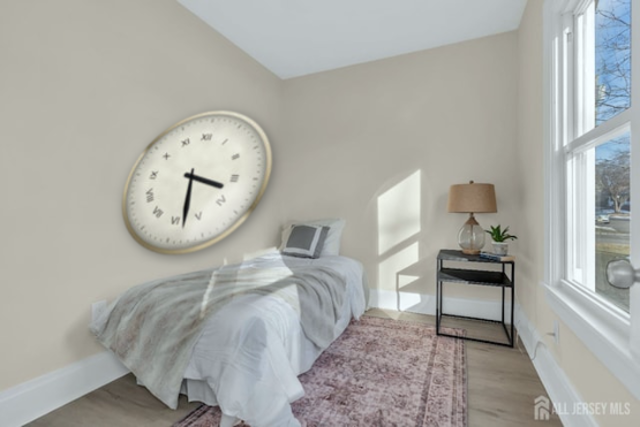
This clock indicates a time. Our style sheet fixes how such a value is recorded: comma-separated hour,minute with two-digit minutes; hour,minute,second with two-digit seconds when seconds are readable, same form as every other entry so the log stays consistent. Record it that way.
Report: 3,28
